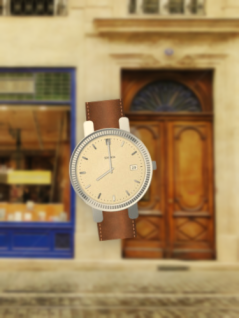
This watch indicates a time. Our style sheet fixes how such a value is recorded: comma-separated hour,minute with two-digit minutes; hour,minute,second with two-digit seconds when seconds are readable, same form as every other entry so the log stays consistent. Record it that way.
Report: 8,00
